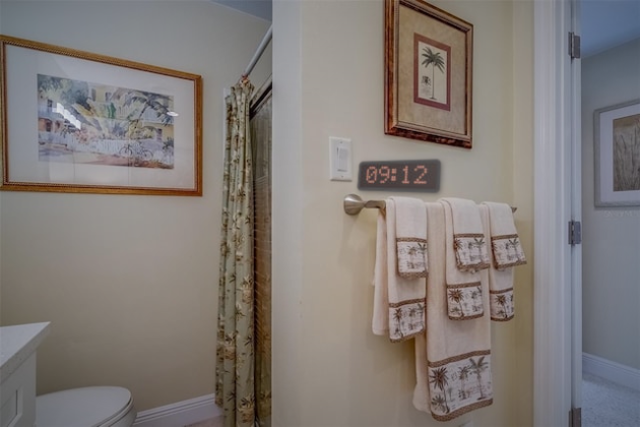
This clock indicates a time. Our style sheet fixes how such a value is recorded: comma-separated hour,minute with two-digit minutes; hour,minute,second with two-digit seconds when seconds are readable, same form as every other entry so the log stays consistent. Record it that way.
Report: 9,12
